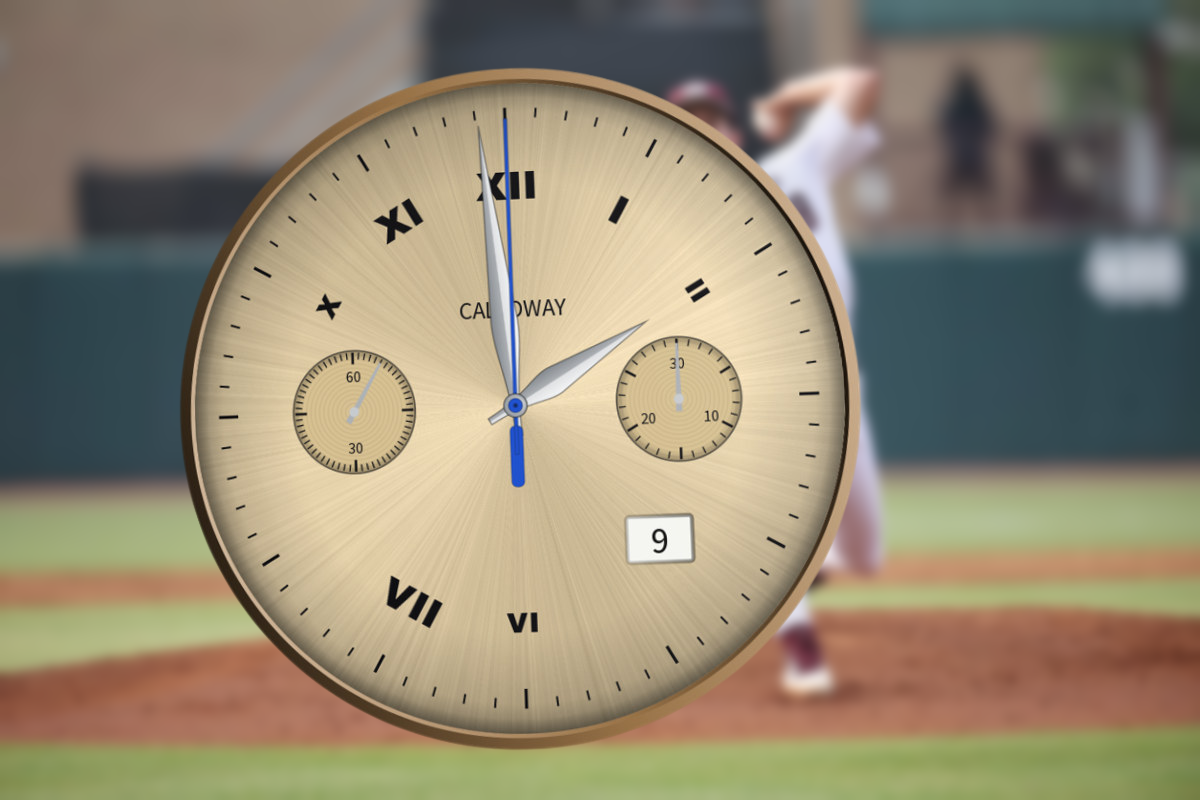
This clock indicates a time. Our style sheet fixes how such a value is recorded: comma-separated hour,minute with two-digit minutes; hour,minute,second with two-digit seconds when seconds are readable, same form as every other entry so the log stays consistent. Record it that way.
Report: 1,59,05
